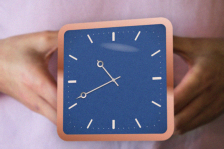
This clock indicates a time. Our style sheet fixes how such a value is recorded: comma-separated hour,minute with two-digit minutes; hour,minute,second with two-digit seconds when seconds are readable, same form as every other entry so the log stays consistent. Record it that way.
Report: 10,41
